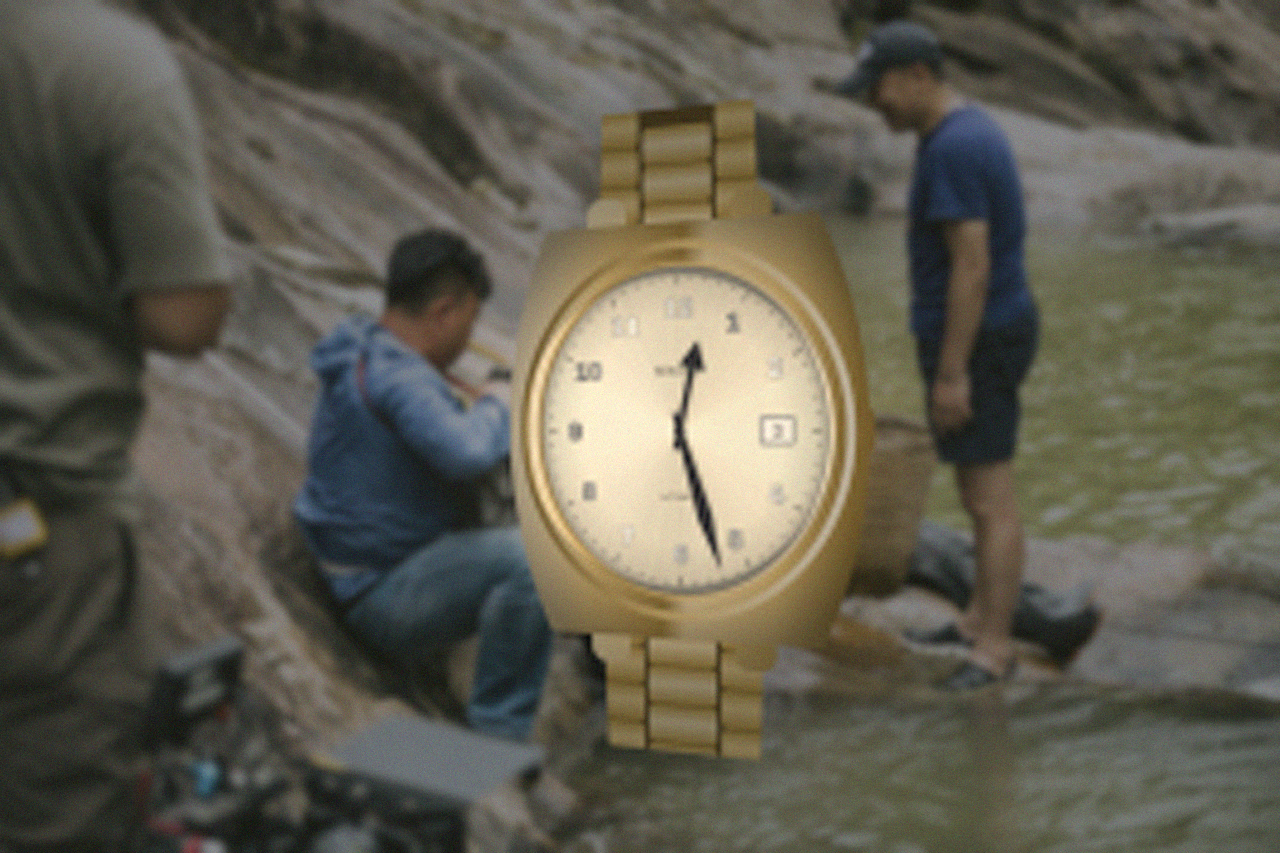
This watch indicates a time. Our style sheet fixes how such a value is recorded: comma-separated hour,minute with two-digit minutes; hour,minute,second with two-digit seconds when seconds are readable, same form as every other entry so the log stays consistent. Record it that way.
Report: 12,27
